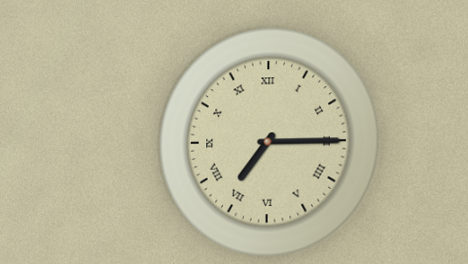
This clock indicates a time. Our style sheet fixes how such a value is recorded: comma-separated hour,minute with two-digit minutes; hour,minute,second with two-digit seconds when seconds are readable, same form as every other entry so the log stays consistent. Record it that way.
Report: 7,15
